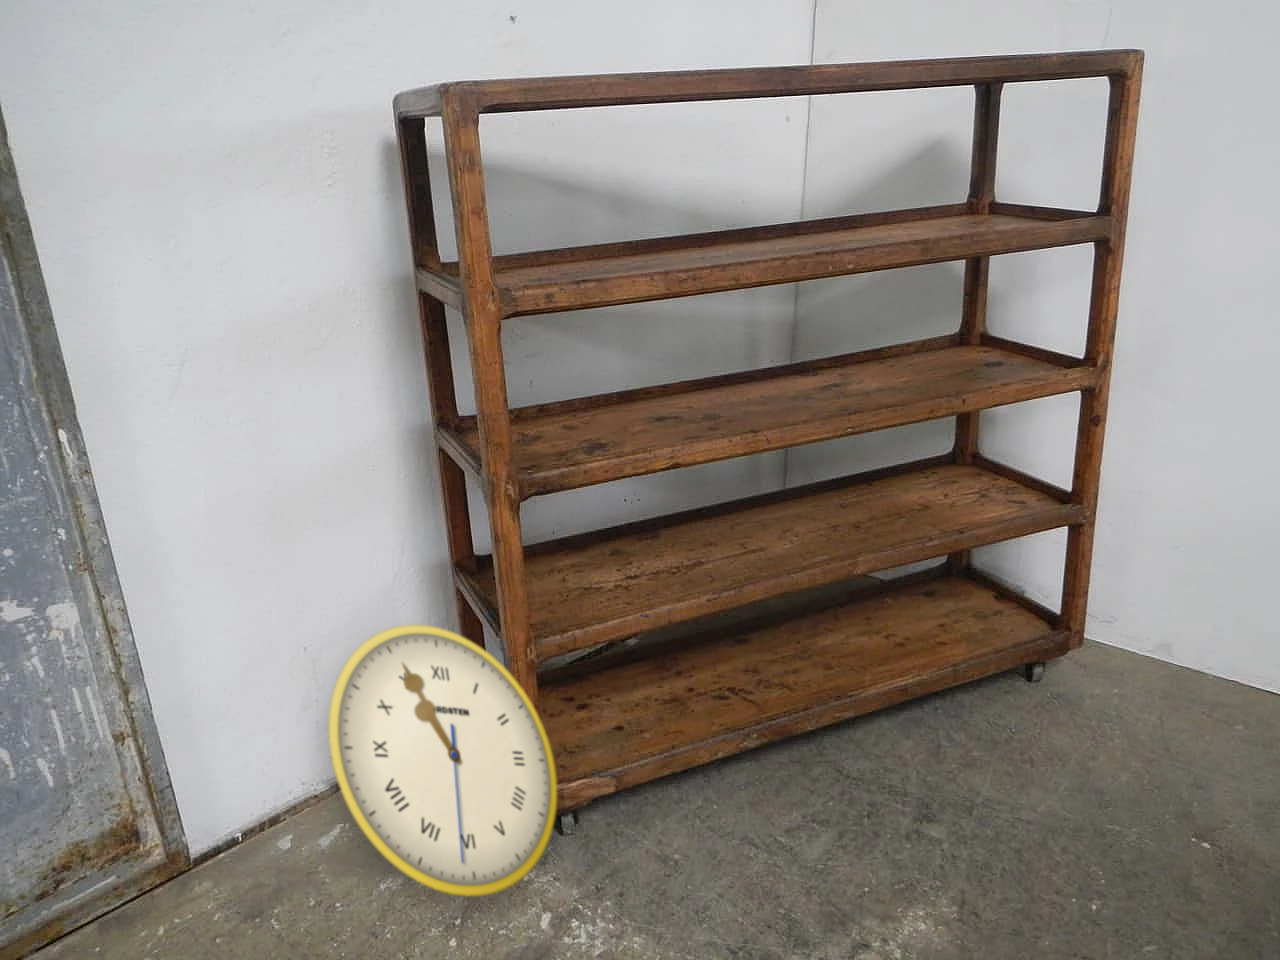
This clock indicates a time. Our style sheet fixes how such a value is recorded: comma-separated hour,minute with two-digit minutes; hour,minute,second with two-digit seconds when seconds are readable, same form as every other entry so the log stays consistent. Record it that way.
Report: 10,55,31
